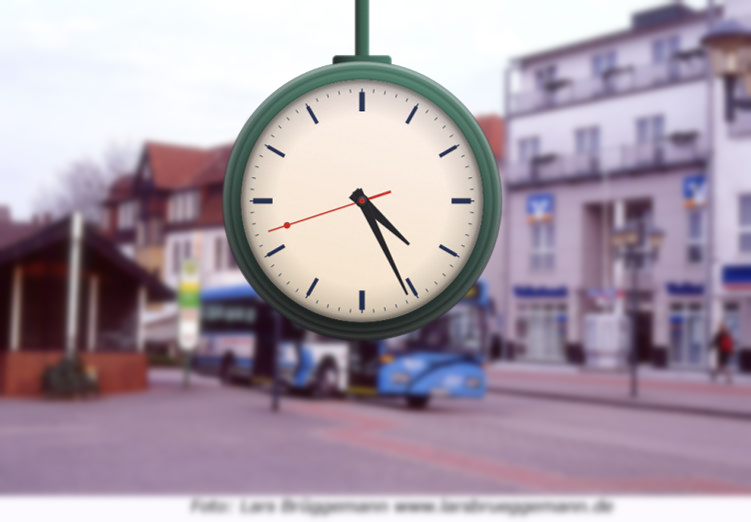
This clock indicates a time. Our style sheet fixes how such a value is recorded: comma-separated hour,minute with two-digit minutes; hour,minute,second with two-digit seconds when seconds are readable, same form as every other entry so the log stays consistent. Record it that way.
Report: 4,25,42
